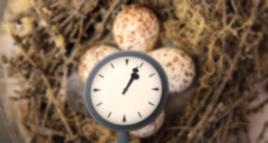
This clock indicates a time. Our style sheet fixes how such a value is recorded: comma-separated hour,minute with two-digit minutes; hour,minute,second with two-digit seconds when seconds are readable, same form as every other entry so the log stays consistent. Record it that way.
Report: 1,04
